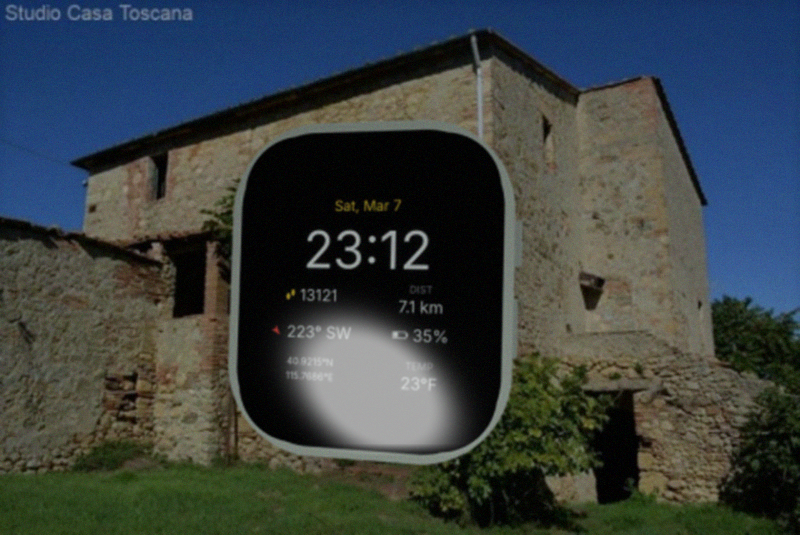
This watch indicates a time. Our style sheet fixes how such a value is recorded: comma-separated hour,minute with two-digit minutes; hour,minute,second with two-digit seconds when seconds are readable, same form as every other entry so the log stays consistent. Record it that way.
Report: 23,12
